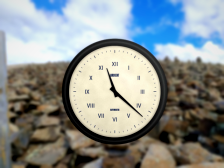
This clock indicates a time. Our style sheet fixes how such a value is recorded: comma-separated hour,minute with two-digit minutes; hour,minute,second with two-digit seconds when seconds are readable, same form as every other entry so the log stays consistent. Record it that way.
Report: 11,22
